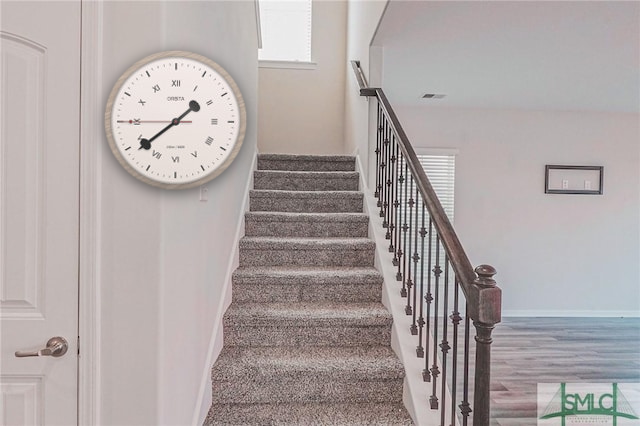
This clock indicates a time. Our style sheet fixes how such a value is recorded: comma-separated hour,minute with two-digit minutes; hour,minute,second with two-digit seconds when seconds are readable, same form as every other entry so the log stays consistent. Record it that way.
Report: 1,38,45
